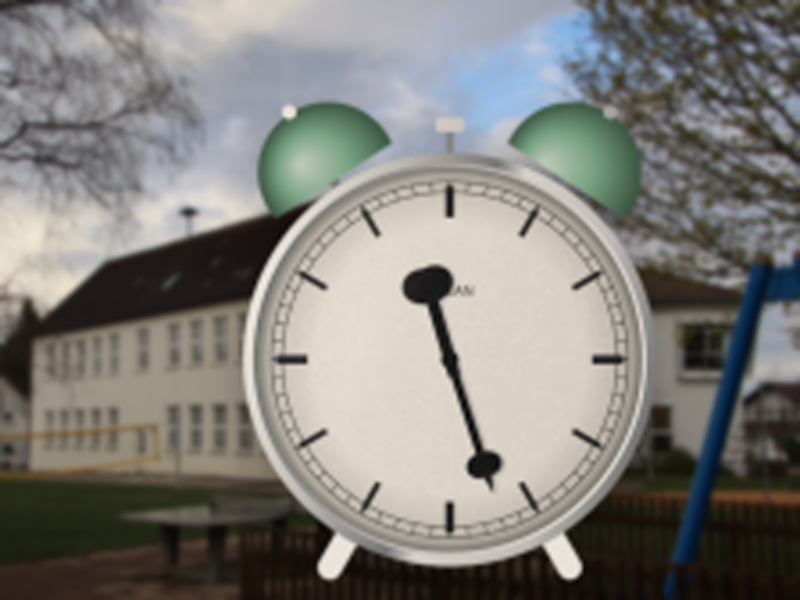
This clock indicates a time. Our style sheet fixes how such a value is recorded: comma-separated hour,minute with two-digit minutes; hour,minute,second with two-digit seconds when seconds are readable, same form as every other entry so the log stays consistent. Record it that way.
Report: 11,27
